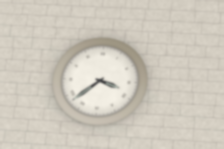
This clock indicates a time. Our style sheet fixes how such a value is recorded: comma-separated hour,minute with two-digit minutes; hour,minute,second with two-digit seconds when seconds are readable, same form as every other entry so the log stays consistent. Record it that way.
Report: 3,38
